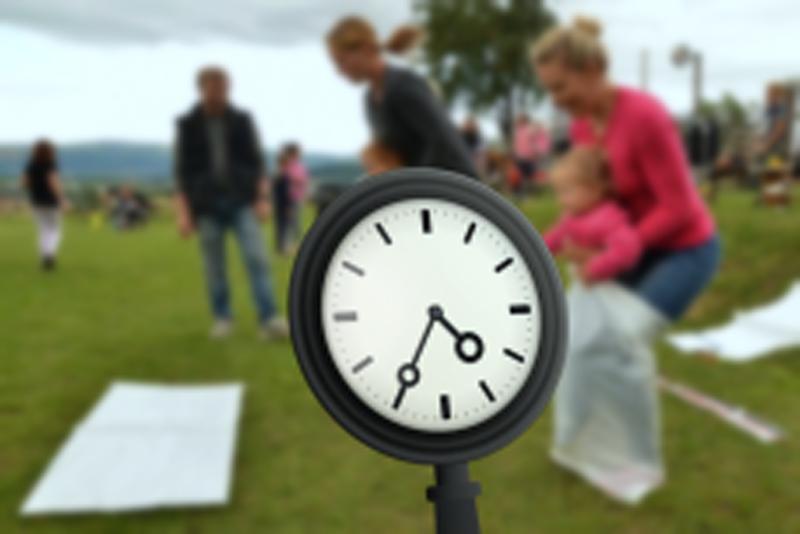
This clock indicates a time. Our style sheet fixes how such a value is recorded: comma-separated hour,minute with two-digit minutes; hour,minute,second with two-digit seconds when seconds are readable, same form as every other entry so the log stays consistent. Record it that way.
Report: 4,35
